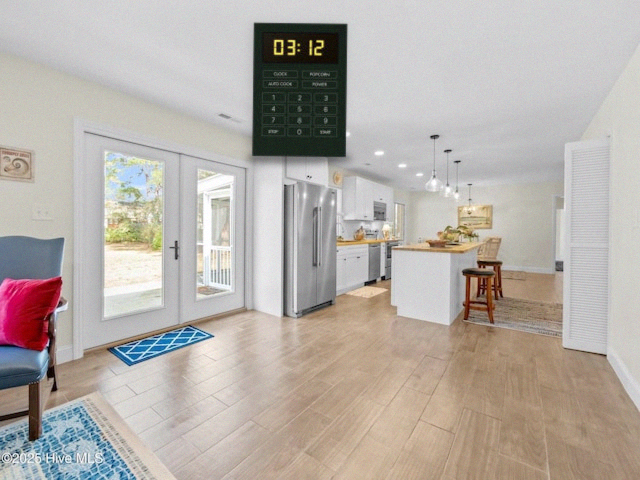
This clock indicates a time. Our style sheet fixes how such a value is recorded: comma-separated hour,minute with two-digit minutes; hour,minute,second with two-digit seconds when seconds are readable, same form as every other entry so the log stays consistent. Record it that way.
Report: 3,12
